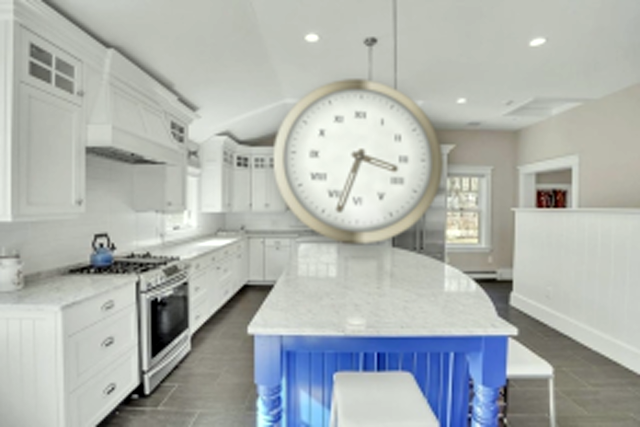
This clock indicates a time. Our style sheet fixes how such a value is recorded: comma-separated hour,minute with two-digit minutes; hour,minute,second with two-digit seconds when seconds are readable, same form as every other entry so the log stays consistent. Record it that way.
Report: 3,33
